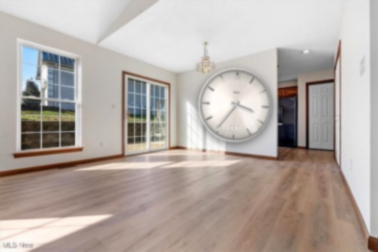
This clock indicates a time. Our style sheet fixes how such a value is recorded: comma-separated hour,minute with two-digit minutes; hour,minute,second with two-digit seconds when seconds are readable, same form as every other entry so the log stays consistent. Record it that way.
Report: 3,36
